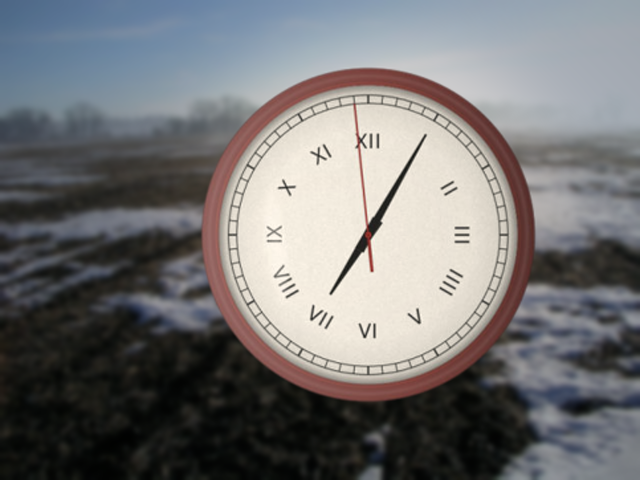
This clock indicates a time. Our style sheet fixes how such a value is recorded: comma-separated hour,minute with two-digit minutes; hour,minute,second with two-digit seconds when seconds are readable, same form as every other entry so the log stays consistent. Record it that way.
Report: 7,04,59
